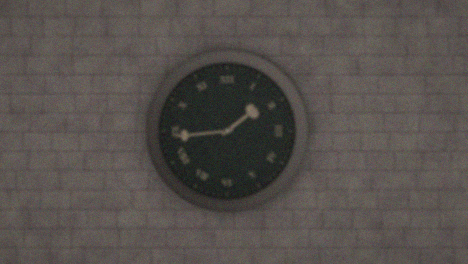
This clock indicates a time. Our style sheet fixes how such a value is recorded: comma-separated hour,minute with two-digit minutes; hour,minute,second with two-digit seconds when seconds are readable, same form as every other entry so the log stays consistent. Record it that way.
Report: 1,44
